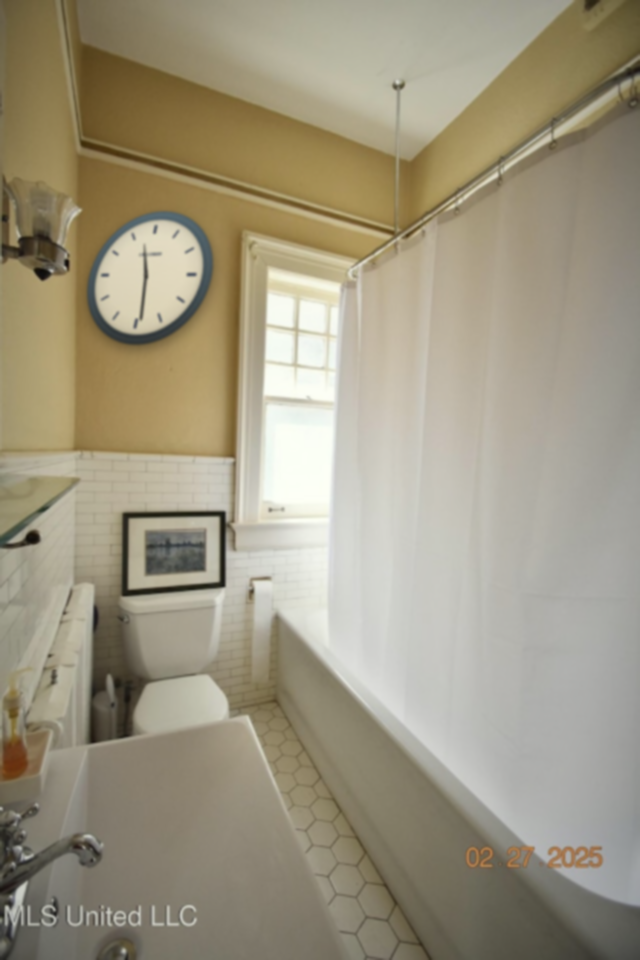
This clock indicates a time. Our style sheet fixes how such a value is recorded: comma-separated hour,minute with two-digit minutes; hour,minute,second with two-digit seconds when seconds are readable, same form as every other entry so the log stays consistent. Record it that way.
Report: 11,29
